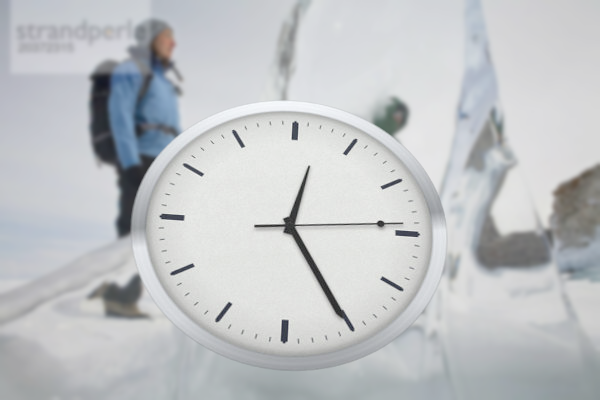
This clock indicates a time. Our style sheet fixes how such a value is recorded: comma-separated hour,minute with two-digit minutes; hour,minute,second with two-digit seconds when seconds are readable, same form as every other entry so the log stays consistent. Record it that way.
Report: 12,25,14
